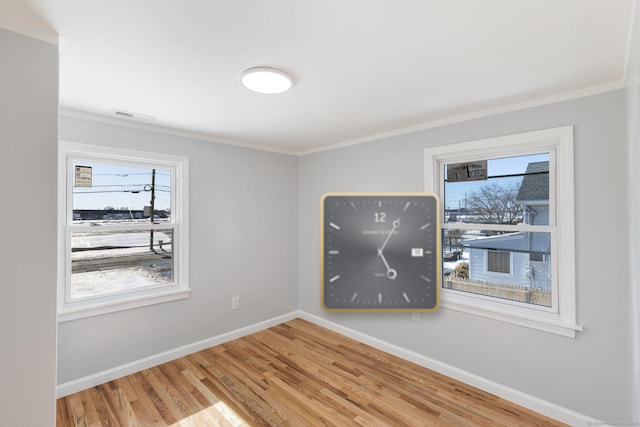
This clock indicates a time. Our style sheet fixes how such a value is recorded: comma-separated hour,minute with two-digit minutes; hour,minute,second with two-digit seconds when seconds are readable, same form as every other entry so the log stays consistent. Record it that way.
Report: 5,05
